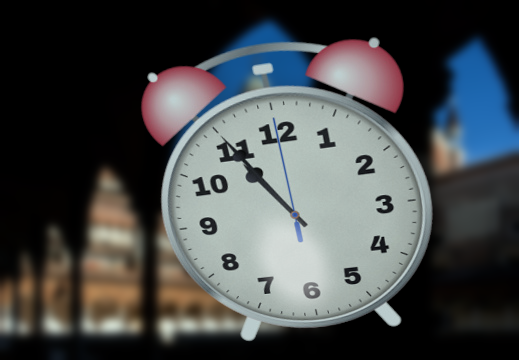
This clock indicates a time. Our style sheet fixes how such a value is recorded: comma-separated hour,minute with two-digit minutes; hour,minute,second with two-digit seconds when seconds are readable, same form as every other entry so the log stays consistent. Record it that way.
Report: 10,55,00
